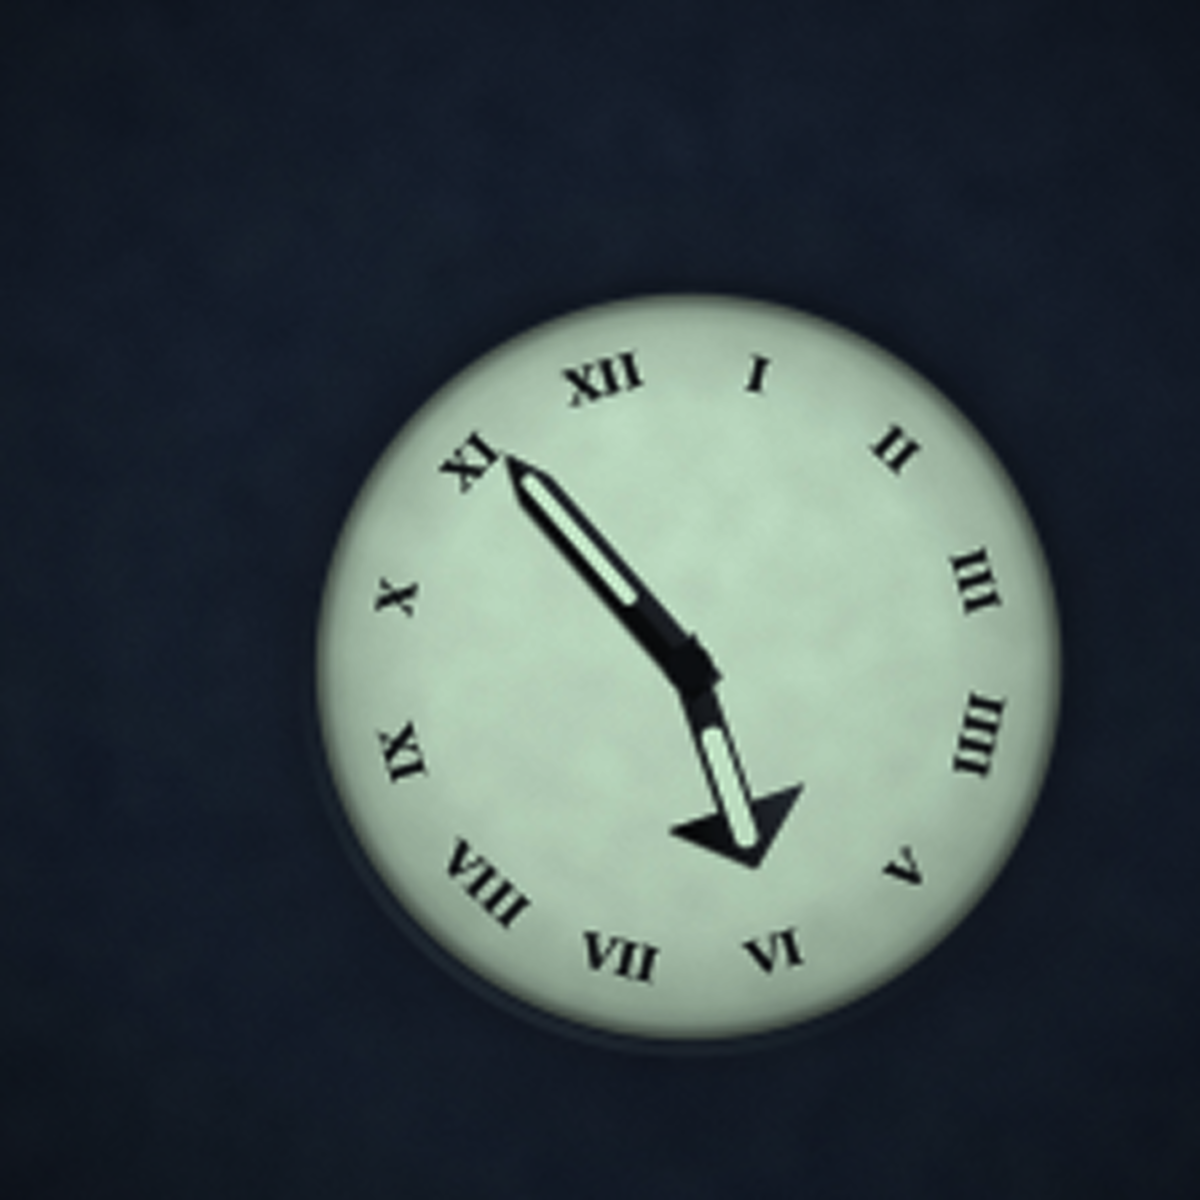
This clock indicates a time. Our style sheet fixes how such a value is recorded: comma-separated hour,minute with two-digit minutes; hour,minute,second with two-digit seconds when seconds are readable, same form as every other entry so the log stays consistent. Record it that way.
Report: 5,56
